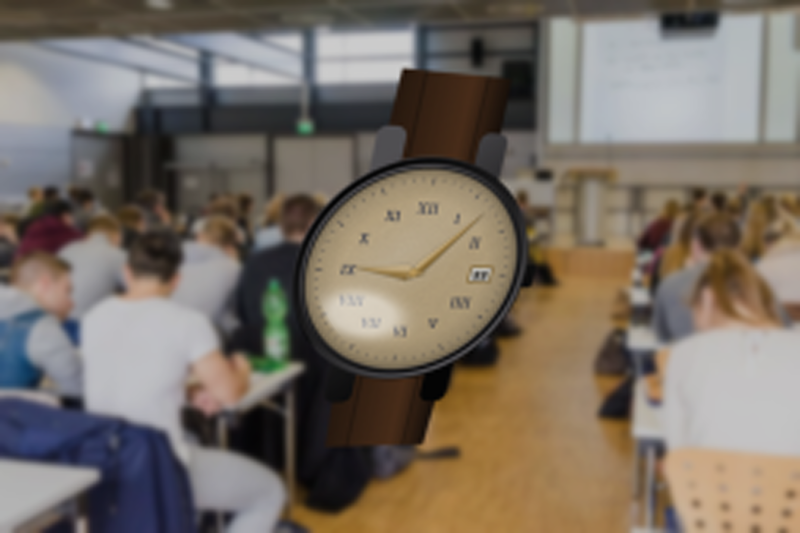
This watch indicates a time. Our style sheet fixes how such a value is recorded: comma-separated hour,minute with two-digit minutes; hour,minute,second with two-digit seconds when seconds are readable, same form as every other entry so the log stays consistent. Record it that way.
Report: 9,07
